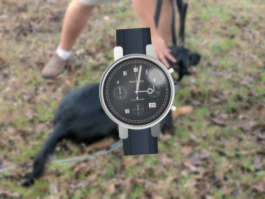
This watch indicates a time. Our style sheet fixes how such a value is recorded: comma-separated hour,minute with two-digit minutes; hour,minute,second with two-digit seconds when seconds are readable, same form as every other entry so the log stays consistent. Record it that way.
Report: 3,02
